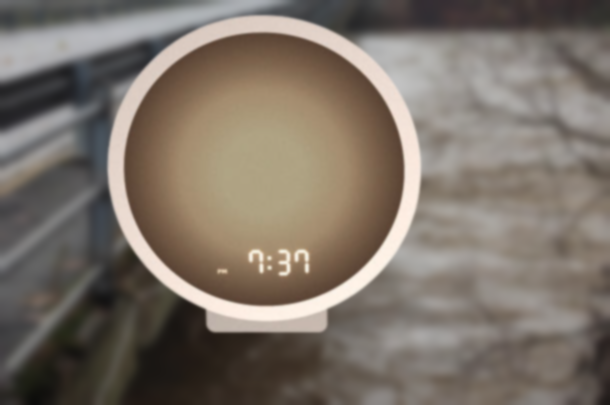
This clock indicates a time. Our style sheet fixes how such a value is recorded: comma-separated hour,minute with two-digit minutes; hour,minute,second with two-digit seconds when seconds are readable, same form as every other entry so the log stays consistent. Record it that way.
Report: 7,37
